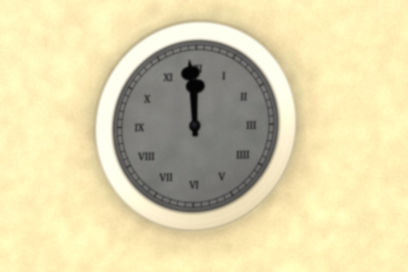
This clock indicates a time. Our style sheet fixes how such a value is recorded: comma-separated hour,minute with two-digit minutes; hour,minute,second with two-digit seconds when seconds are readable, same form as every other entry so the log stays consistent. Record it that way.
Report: 11,59
